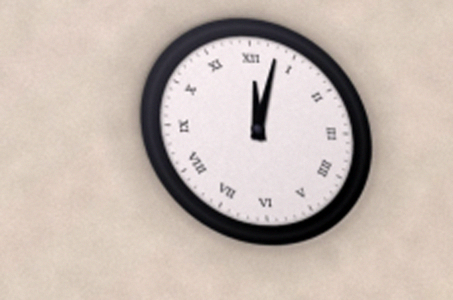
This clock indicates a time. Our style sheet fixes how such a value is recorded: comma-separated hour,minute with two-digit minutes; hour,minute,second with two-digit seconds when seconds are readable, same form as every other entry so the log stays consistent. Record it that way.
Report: 12,03
